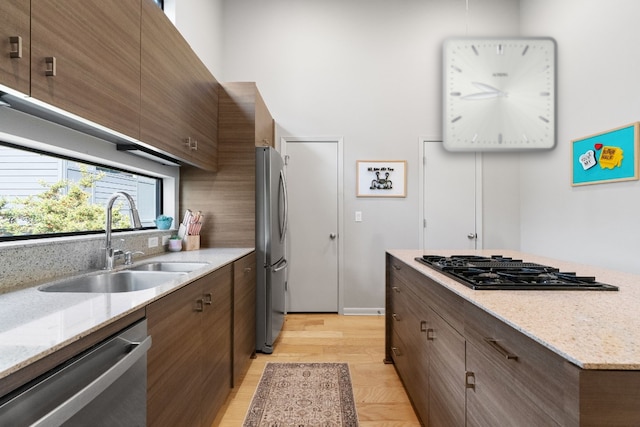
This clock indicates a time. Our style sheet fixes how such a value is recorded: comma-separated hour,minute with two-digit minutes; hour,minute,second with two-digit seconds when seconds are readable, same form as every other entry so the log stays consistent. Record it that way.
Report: 9,44
